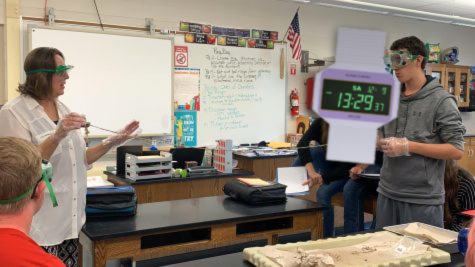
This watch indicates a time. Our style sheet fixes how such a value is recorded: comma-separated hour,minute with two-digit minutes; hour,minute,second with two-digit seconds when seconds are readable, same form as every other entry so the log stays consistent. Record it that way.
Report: 13,29
